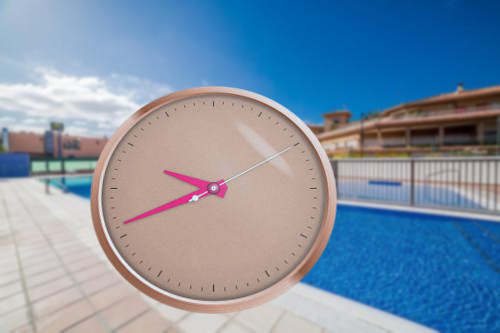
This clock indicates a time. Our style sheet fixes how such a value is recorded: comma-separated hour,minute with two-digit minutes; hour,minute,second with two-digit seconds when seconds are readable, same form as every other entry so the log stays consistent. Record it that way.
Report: 9,41,10
